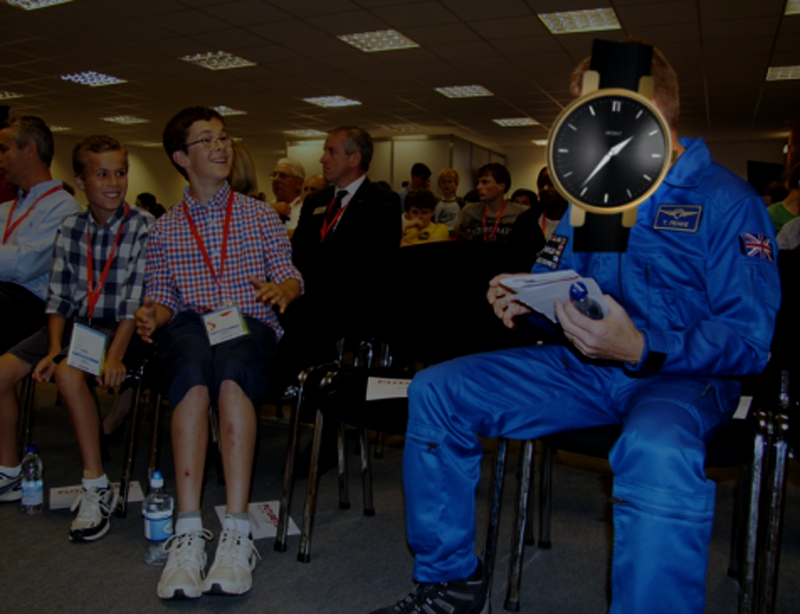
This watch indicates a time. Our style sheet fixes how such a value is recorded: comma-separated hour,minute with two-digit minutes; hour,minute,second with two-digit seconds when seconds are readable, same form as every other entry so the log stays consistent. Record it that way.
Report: 1,36
